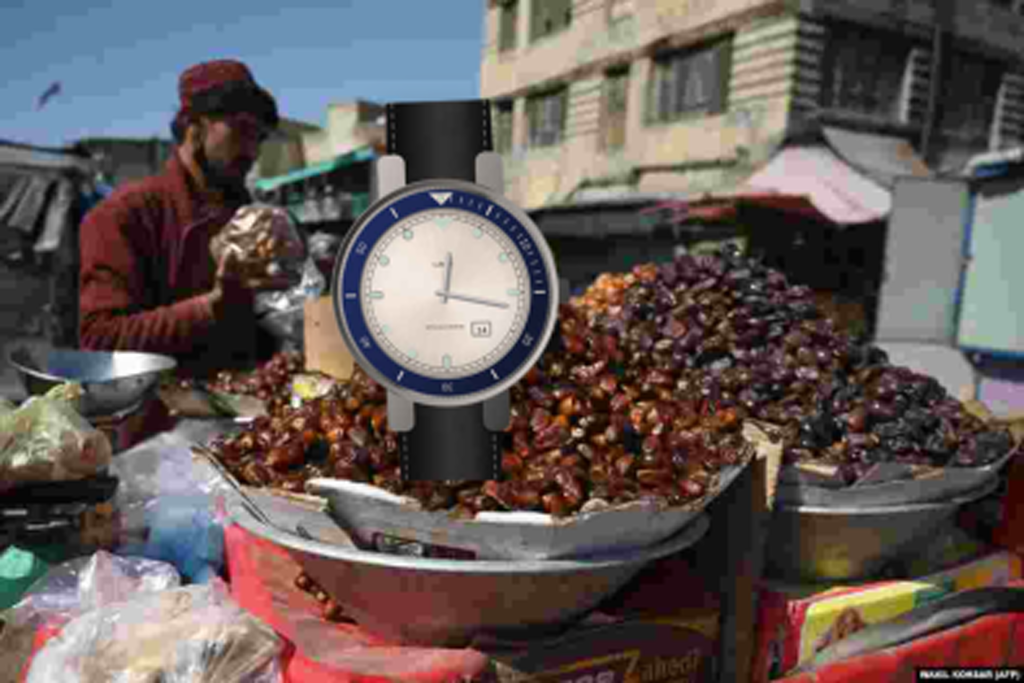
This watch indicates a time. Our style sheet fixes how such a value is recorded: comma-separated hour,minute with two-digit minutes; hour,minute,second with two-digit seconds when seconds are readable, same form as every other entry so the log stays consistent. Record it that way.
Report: 12,17
